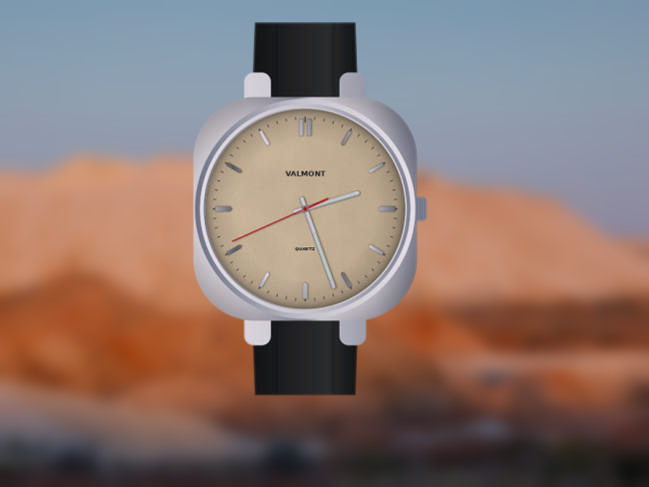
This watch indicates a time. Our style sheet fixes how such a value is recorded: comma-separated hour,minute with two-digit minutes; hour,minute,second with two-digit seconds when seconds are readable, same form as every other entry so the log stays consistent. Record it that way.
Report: 2,26,41
